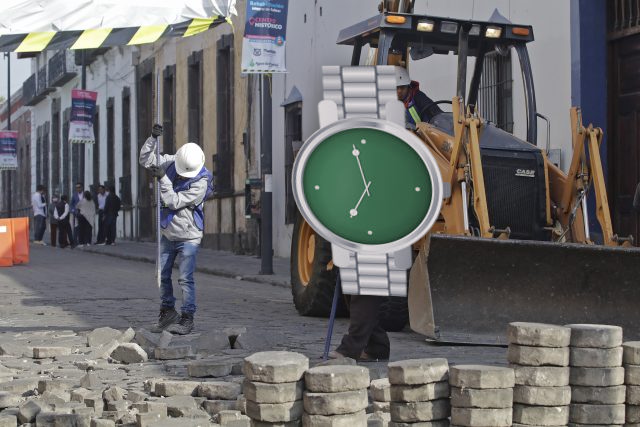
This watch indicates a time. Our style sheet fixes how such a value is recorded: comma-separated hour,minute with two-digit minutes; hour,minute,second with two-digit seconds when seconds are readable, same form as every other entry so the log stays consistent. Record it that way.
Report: 6,58
